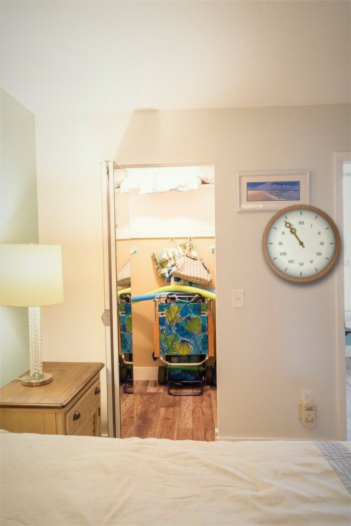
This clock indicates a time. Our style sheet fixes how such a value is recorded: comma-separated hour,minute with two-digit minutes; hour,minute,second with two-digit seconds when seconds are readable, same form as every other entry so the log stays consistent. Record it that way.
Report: 10,54
